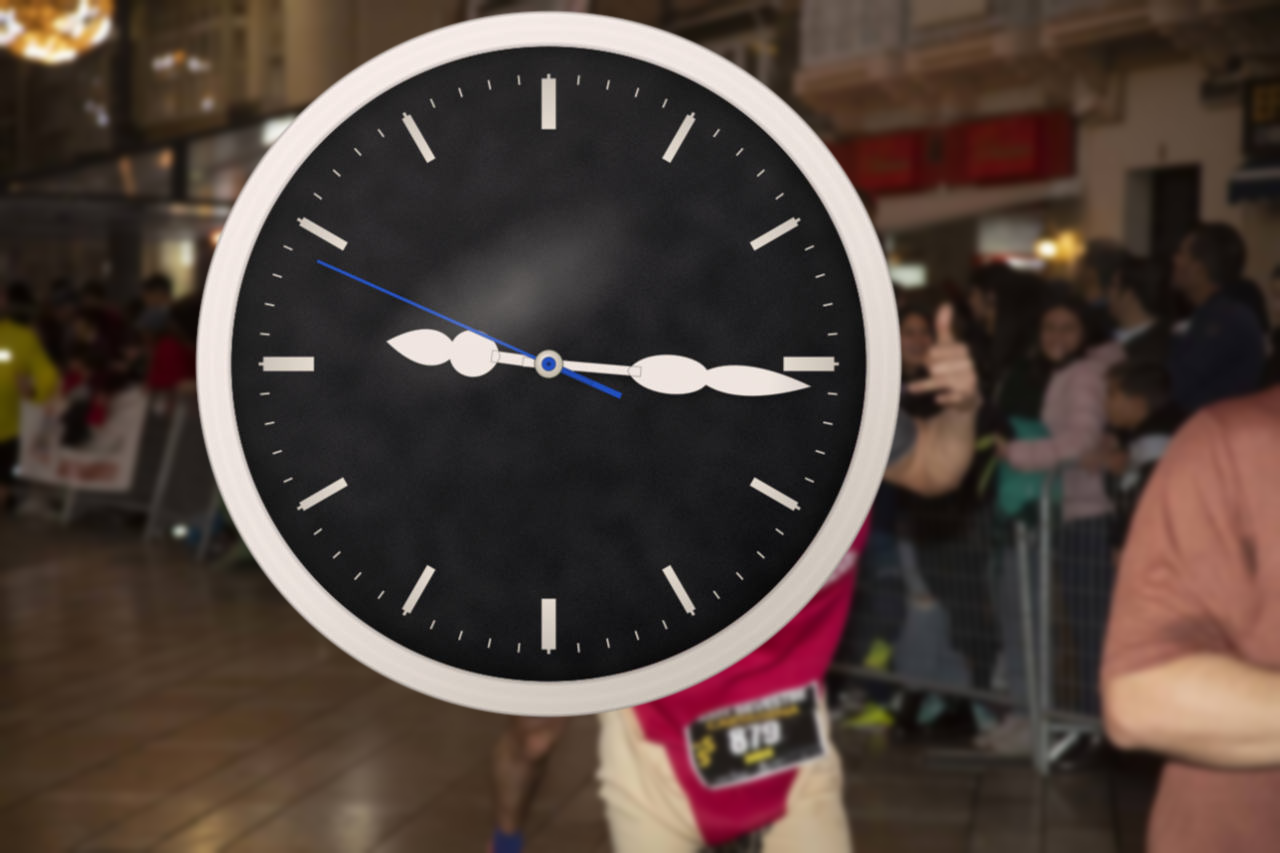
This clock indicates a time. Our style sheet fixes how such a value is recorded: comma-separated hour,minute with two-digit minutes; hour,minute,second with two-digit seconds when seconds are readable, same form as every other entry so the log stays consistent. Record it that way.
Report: 9,15,49
